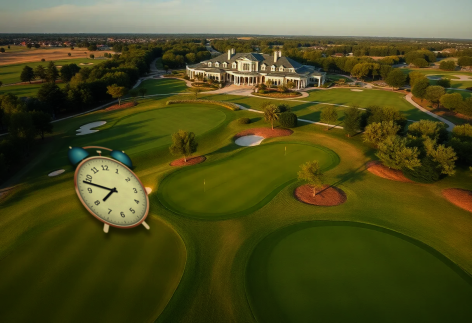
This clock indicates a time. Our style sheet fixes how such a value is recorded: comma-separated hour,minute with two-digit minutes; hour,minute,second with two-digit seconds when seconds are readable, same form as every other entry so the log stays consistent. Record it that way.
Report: 7,48
